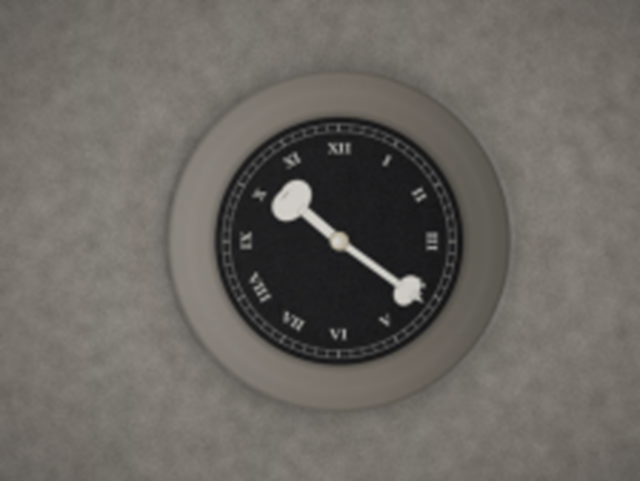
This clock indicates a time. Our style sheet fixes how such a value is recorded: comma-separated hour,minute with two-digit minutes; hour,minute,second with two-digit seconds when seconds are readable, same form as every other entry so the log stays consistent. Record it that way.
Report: 10,21
